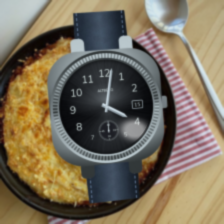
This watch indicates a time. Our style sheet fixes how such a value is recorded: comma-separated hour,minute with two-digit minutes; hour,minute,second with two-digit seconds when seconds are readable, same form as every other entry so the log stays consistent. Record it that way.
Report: 4,02
